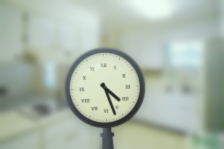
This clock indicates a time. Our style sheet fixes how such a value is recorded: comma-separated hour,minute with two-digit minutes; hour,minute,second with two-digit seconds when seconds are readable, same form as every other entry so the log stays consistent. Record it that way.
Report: 4,27
